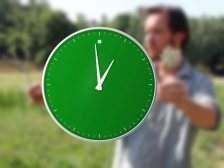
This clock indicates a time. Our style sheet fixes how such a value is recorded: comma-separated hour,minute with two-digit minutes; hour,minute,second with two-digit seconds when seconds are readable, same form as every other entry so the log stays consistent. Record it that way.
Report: 12,59
